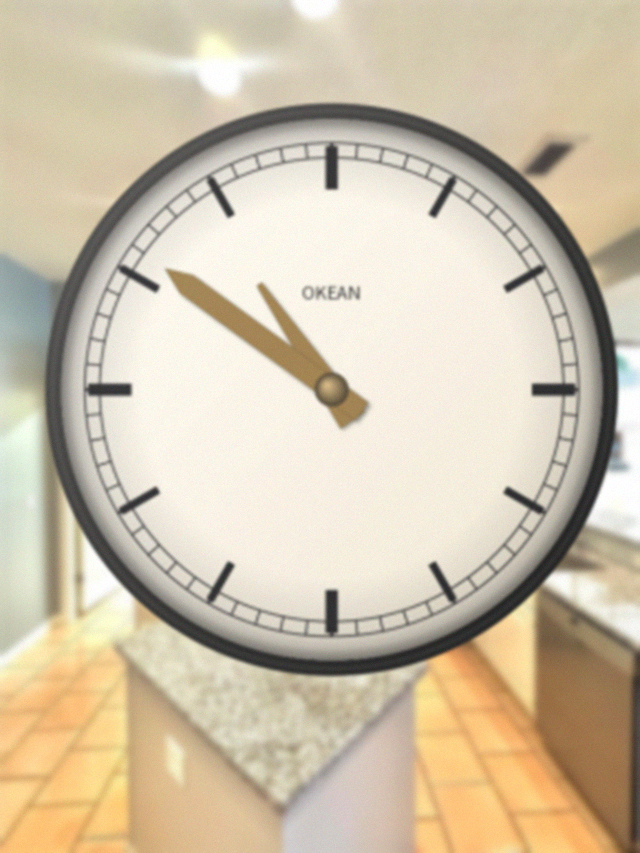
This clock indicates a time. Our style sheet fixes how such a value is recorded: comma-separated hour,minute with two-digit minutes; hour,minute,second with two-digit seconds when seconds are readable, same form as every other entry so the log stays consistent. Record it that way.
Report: 10,51
